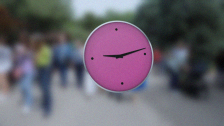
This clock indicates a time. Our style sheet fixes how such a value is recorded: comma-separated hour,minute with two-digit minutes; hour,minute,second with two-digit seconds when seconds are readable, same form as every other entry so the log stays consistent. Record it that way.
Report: 9,13
